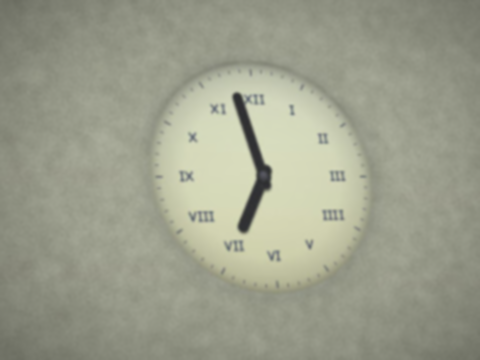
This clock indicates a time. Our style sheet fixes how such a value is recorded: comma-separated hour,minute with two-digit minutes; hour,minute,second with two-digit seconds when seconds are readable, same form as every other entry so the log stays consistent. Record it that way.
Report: 6,58
